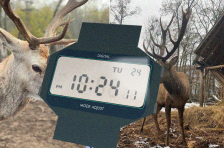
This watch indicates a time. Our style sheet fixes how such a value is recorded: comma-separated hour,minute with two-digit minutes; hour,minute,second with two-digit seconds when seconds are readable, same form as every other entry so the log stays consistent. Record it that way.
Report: 10,24,11
